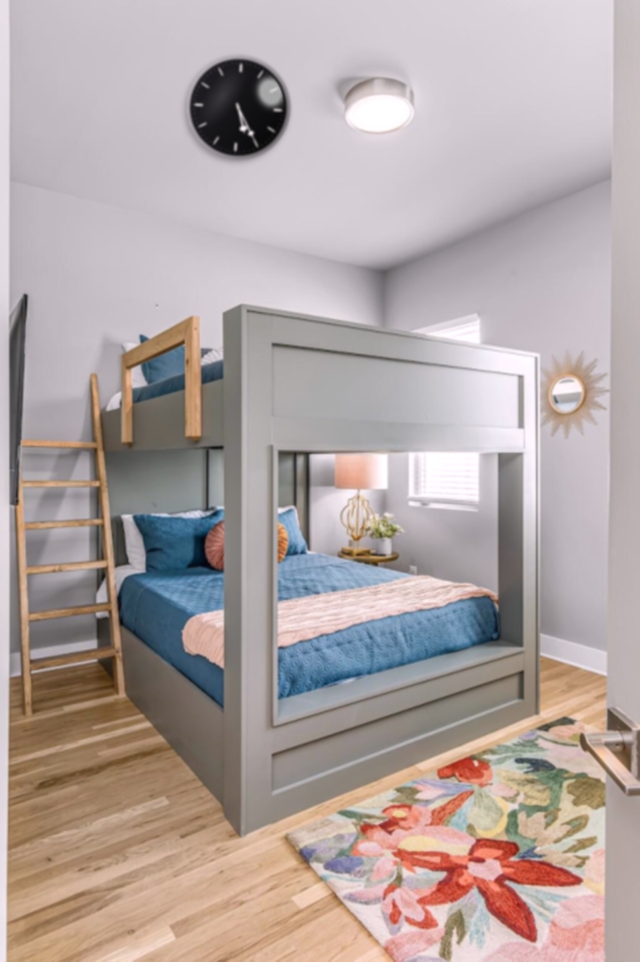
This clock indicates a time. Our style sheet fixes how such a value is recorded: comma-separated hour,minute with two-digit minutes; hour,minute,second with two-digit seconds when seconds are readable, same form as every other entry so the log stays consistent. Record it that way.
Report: 5,25
